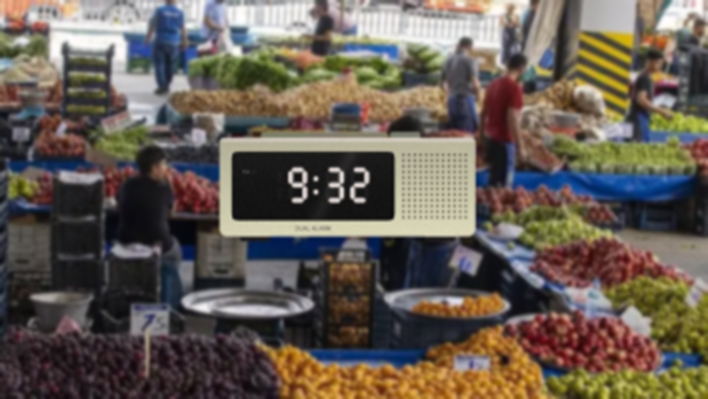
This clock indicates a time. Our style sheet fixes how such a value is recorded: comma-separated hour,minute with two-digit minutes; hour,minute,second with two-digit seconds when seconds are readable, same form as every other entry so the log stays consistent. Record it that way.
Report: 9,32
